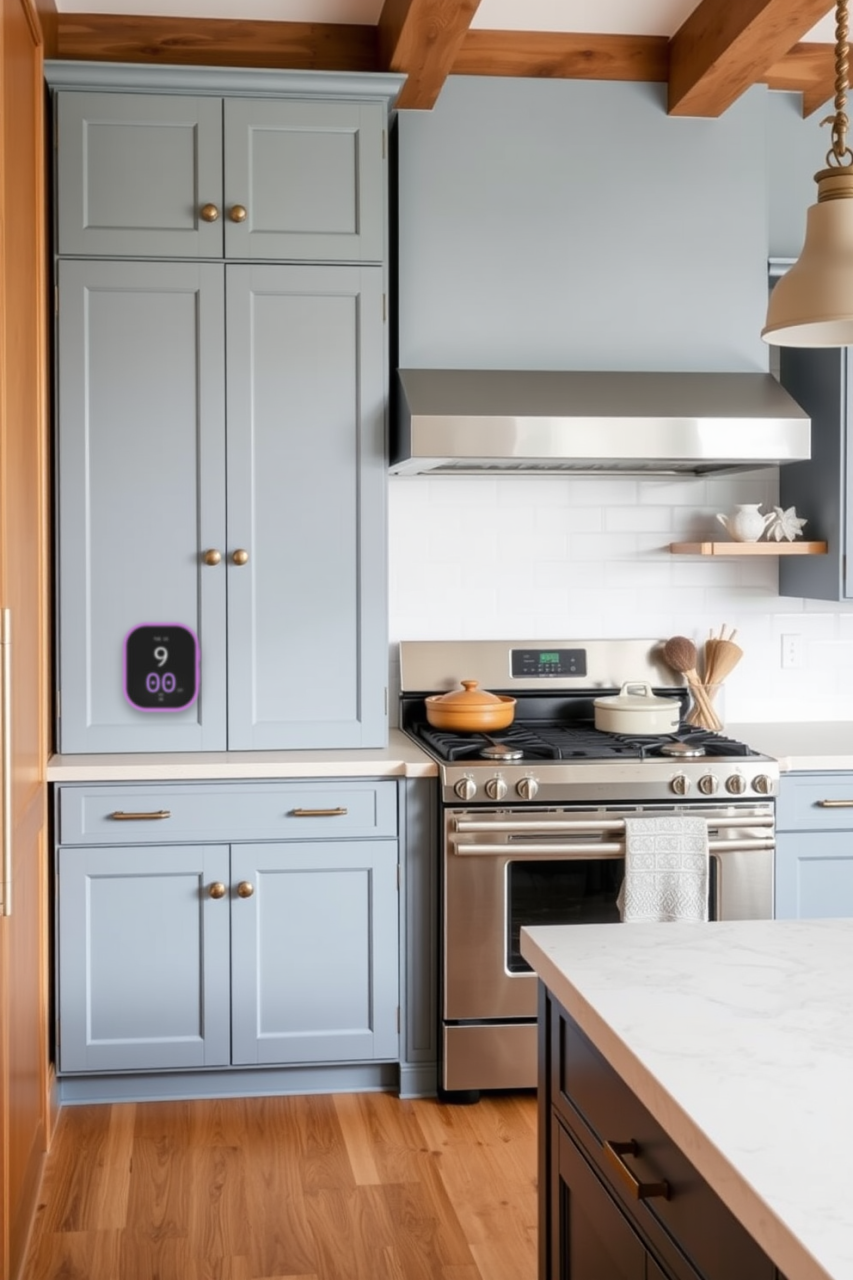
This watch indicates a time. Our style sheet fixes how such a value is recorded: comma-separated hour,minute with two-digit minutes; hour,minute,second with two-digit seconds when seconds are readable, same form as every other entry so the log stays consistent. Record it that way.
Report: 9,00
